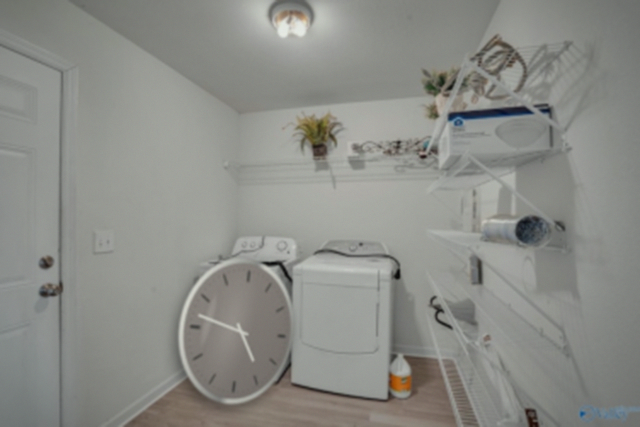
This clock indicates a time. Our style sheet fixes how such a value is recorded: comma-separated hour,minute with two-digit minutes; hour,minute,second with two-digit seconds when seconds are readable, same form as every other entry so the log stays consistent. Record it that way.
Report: 4,47
